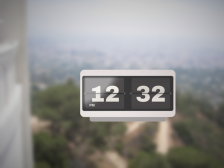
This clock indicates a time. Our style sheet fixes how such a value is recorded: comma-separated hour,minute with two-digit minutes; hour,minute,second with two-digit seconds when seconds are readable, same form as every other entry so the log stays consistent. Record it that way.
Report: 12,32
